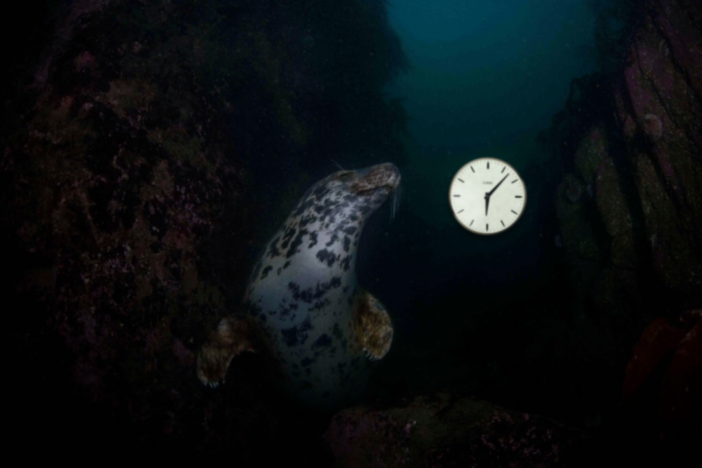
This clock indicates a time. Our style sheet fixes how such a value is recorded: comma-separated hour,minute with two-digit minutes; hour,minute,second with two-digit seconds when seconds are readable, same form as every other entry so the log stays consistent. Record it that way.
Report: 6,07
